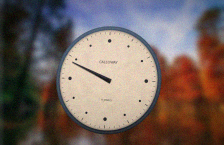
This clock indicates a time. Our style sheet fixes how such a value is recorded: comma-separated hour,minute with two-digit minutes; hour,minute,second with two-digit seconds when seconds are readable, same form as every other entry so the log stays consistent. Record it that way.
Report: 9,49
